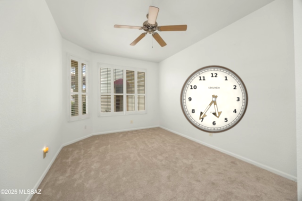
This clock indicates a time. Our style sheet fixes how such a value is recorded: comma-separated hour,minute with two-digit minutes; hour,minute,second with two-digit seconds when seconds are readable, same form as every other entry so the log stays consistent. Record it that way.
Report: 5,36
